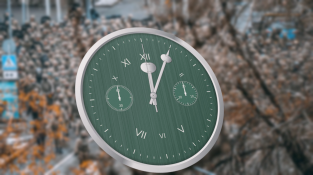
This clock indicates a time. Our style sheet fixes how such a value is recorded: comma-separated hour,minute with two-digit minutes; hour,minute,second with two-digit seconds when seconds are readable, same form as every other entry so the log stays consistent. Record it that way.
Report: 12,05
